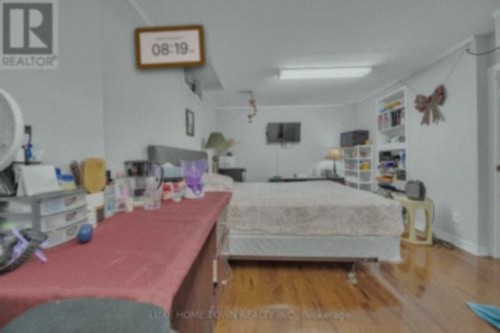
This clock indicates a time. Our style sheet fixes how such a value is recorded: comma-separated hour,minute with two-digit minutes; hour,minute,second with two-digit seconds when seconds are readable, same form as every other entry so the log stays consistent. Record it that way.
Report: 8,19
